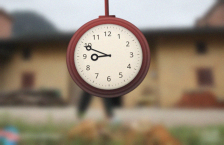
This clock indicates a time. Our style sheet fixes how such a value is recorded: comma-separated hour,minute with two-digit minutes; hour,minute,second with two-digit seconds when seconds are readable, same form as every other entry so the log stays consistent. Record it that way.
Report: 8,49
